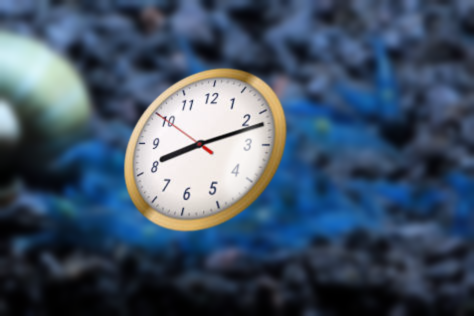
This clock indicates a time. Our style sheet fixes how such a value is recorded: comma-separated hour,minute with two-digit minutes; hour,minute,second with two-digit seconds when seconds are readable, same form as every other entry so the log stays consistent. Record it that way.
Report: 8,11,50
